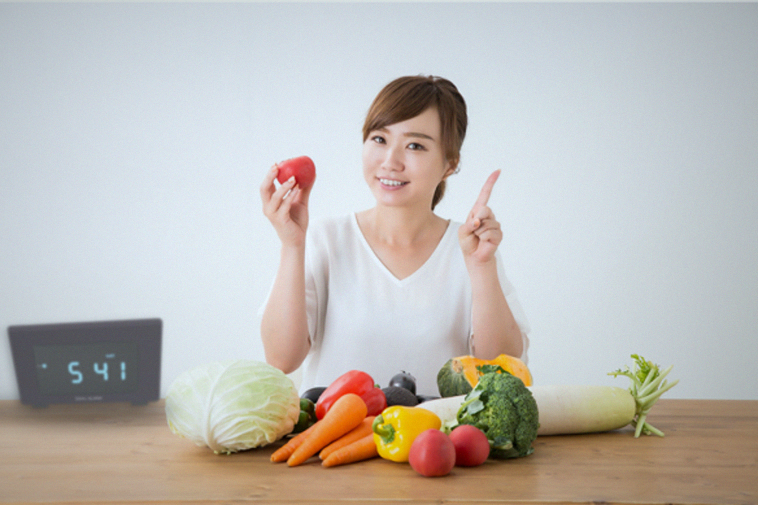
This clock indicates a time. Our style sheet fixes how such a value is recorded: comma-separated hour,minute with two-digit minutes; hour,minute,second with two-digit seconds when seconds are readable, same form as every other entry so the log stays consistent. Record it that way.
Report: 5,41
